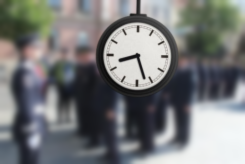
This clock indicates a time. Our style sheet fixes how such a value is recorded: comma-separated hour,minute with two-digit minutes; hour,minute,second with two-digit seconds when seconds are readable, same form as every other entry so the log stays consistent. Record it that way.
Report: 8,27
